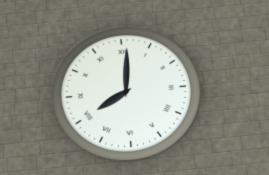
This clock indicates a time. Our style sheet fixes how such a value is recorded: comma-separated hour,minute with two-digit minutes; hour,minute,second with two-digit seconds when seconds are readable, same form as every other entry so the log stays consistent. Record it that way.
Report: 8,01
